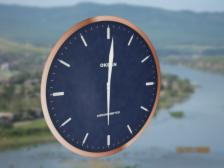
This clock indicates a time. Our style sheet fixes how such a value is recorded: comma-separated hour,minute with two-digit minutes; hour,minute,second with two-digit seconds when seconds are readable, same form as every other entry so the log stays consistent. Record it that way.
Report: 6,01
